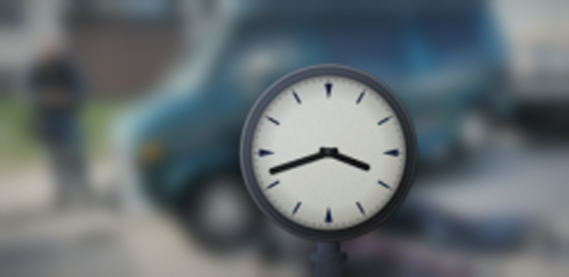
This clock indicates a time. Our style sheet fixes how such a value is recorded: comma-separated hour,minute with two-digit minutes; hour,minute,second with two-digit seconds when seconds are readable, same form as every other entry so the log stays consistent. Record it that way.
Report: 3,42
